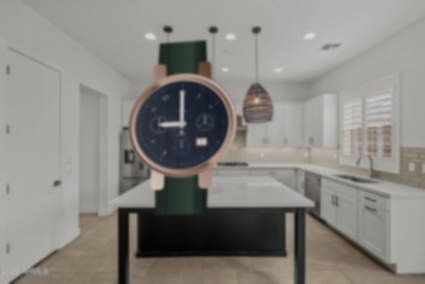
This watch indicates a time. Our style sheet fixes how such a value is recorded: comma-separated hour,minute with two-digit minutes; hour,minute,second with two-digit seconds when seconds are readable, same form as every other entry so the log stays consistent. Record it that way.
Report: 9,00
